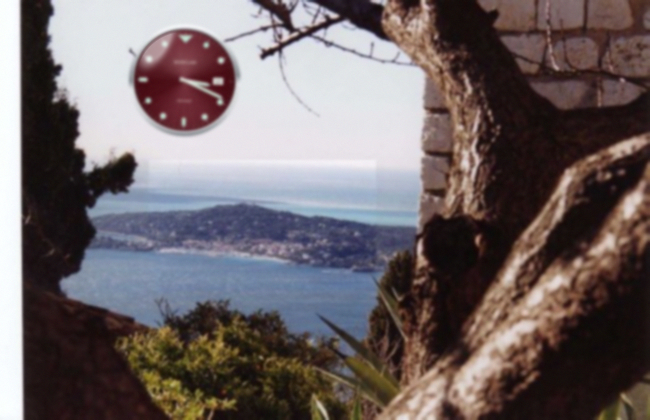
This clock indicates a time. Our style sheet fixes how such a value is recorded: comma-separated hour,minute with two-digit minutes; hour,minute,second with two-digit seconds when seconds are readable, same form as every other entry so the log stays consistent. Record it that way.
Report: 3,19
